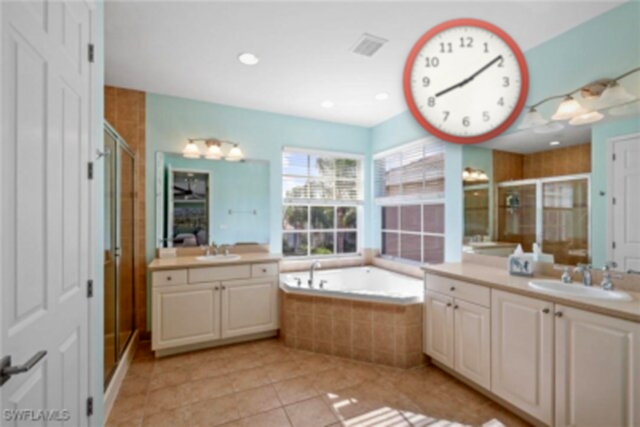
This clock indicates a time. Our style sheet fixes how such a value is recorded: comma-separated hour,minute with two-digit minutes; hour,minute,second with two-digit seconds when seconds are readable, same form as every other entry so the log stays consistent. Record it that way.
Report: 8,09
